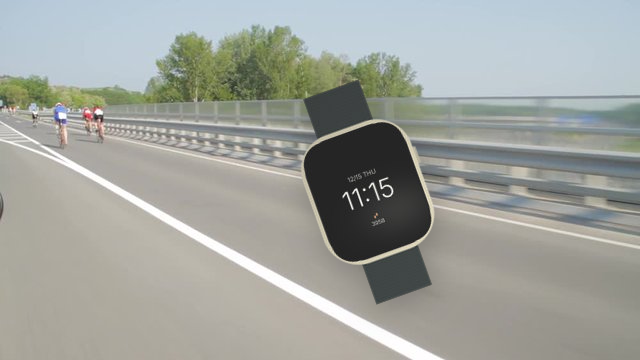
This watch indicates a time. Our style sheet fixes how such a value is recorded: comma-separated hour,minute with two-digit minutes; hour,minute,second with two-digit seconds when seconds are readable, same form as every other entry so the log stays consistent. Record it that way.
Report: 11,15
